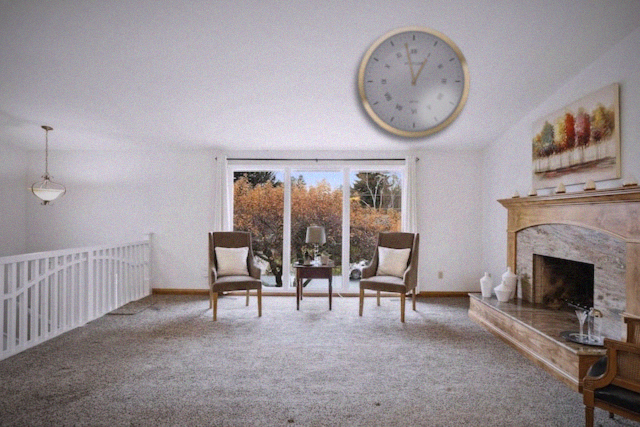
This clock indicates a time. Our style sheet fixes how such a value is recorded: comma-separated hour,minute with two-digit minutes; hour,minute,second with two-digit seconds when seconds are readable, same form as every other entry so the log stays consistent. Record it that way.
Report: 12,58
